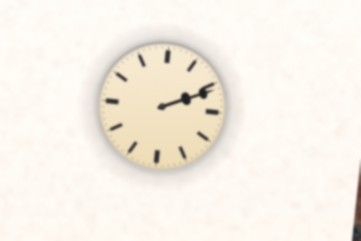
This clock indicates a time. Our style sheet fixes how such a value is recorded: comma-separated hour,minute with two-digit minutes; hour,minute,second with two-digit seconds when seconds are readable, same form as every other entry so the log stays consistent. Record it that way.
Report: 2,11
